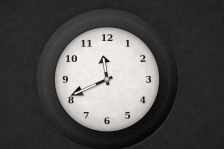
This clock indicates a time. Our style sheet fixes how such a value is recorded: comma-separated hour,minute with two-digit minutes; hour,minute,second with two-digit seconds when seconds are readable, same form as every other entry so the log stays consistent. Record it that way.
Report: 11,41
